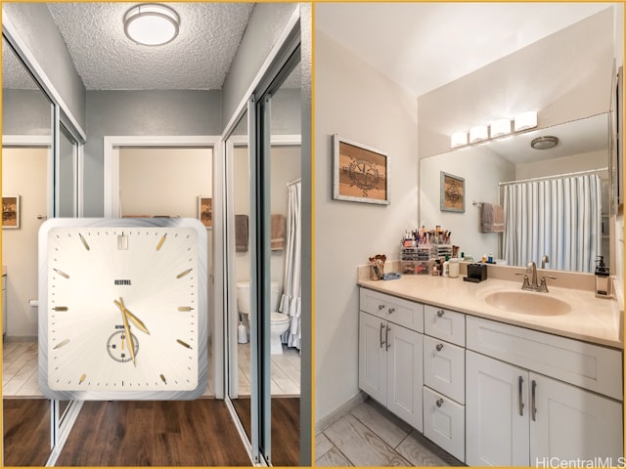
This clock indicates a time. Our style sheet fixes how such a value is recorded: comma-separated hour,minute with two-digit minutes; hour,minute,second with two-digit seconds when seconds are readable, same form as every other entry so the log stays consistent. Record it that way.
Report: 4,28
